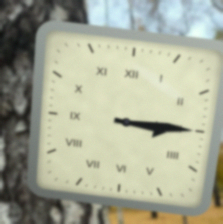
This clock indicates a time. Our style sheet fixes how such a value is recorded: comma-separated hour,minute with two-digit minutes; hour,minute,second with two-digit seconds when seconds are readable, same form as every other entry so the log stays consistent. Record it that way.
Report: 3,15
